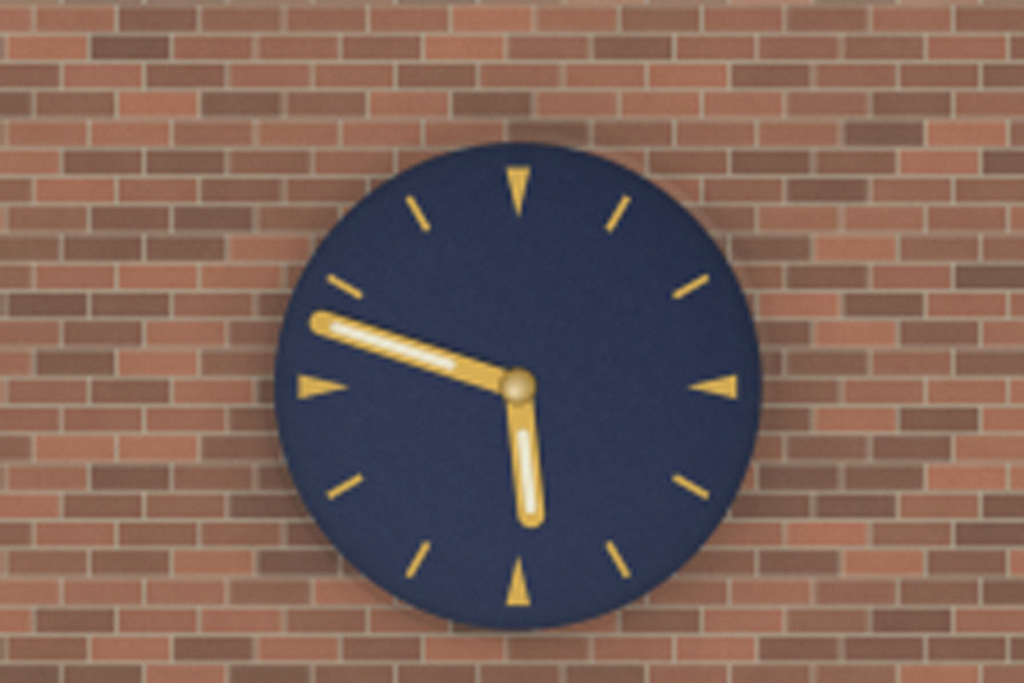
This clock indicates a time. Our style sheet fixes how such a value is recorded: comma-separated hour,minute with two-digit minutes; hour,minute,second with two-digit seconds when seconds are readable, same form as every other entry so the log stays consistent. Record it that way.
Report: 5,48
